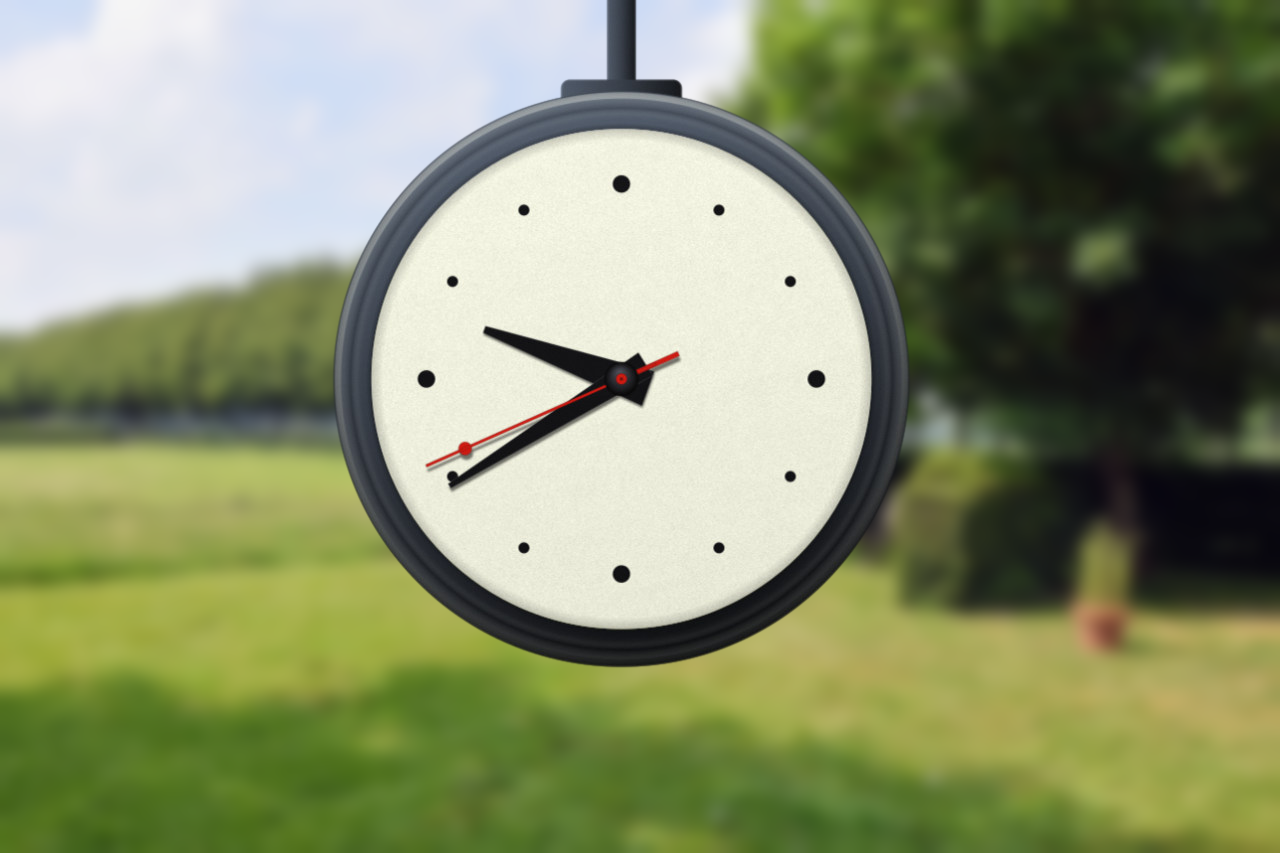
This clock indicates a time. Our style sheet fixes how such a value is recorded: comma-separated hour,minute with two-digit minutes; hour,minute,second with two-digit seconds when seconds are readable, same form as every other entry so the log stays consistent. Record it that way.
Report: 9,39,41
